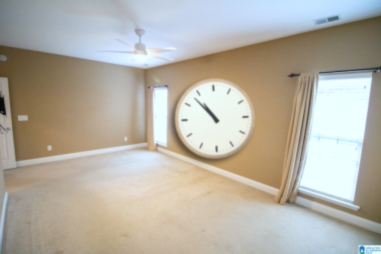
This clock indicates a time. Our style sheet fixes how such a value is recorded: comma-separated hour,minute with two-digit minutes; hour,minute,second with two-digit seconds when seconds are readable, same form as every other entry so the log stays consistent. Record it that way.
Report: 10,53
